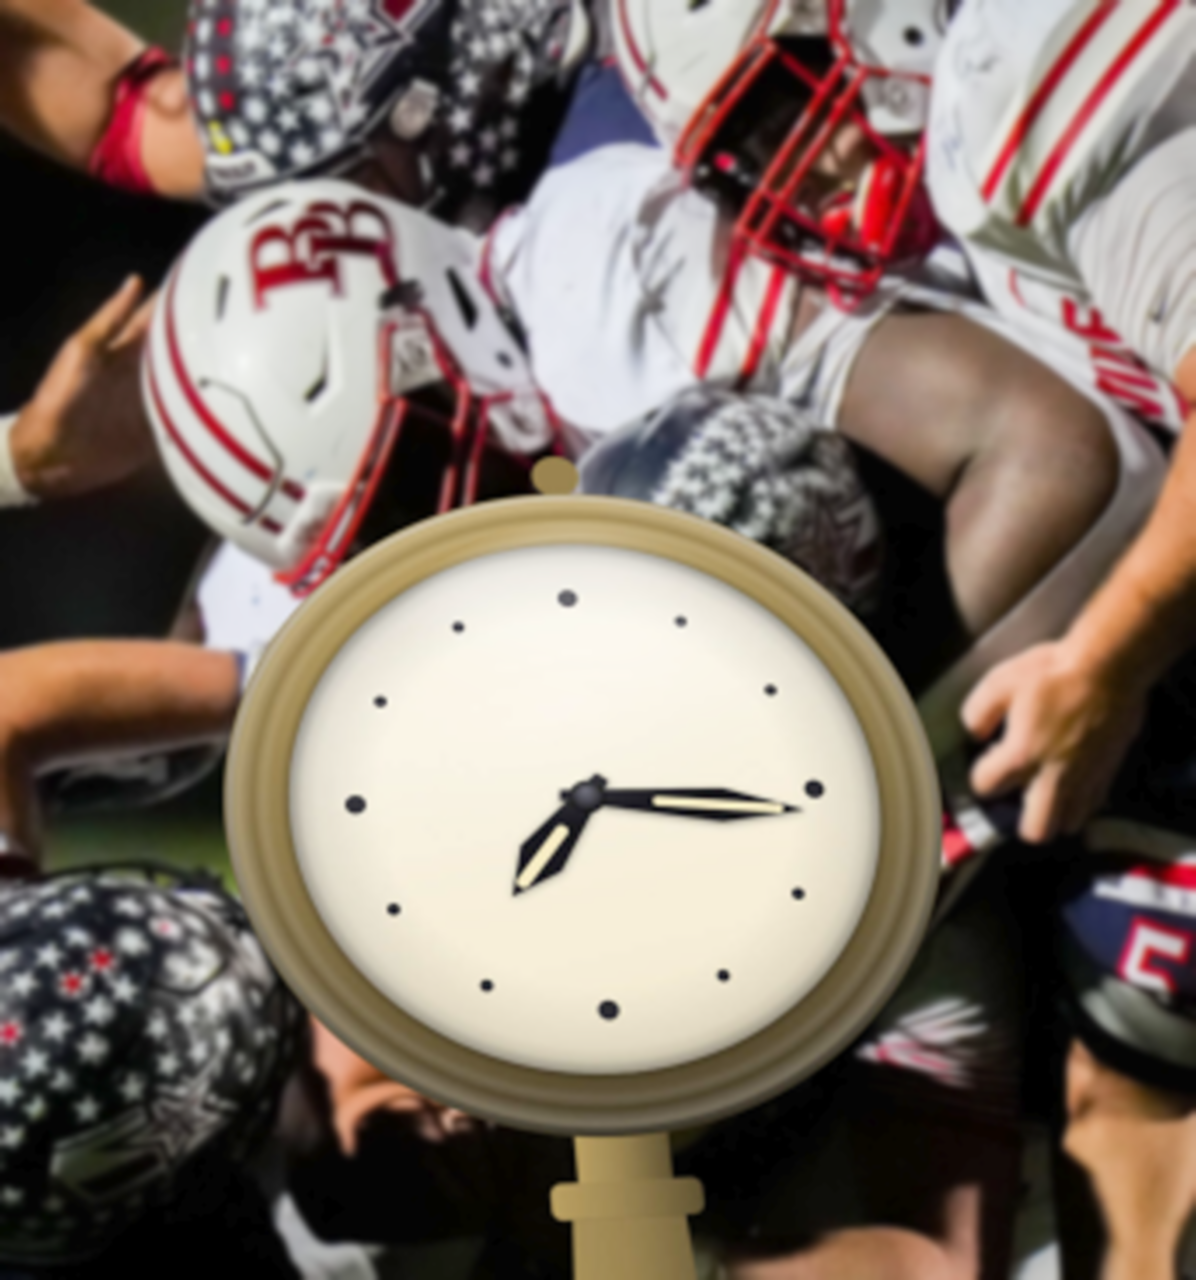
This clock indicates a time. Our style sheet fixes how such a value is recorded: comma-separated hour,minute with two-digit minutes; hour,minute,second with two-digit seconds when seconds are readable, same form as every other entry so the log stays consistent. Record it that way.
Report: 7,16
